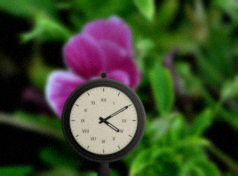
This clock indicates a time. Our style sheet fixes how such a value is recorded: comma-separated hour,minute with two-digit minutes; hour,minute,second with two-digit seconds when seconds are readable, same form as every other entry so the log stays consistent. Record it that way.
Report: 4,10
